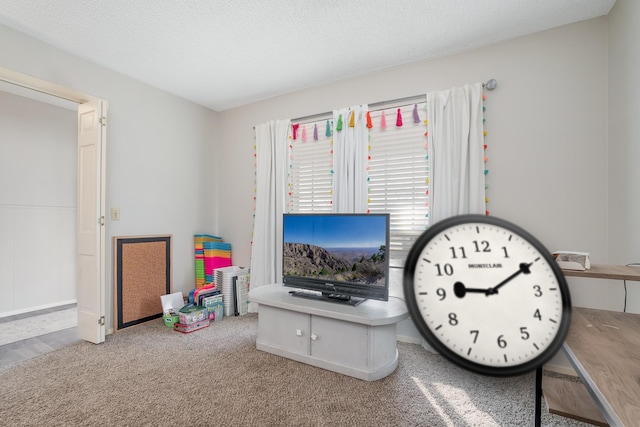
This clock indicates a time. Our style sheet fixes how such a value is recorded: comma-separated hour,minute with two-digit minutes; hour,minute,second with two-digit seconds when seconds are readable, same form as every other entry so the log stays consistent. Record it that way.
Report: 9,10
